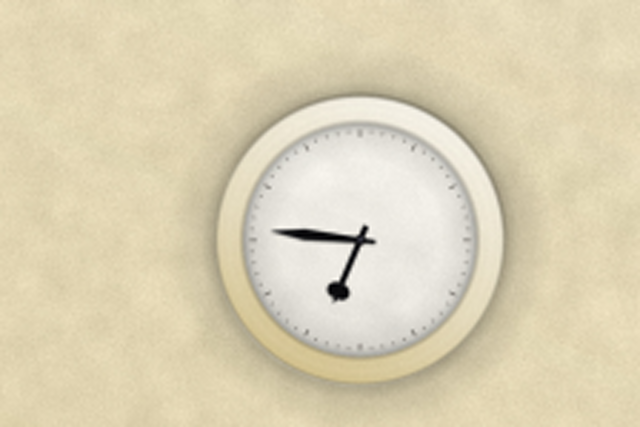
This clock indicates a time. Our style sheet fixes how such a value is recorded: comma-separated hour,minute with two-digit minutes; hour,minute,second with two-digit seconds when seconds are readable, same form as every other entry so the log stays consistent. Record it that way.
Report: 6,46
